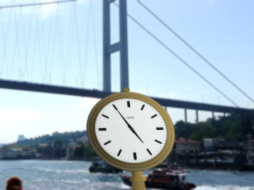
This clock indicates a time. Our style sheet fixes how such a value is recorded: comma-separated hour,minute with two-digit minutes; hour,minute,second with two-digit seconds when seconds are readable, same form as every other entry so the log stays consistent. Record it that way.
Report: 4,55
